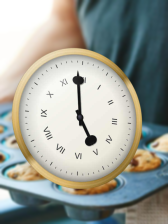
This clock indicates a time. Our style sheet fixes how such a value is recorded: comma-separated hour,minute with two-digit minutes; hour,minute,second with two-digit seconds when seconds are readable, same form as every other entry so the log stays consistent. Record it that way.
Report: 4,59
